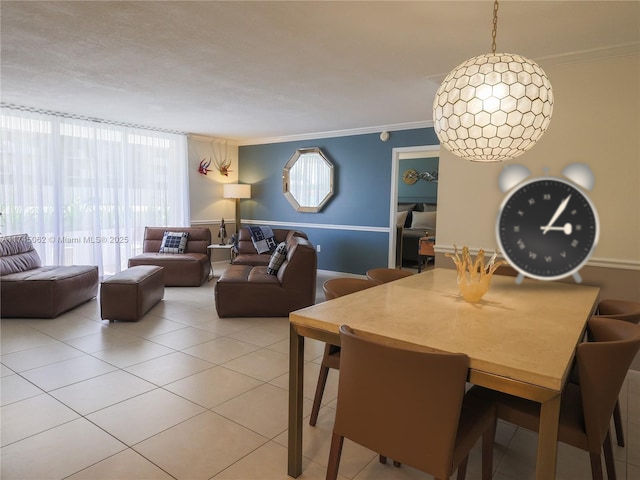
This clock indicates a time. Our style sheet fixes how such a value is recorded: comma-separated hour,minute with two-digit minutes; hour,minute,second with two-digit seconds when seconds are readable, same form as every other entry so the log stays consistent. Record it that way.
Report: 3,06
